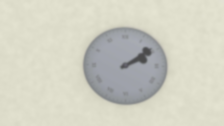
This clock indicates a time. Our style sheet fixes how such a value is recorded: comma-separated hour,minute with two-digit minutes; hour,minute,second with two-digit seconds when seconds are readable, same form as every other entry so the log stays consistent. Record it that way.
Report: 2,09
